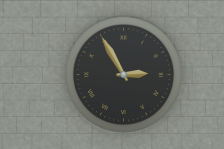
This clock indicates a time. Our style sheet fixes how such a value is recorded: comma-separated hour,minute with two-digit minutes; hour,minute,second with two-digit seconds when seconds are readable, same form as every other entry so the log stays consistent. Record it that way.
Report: 2,55
